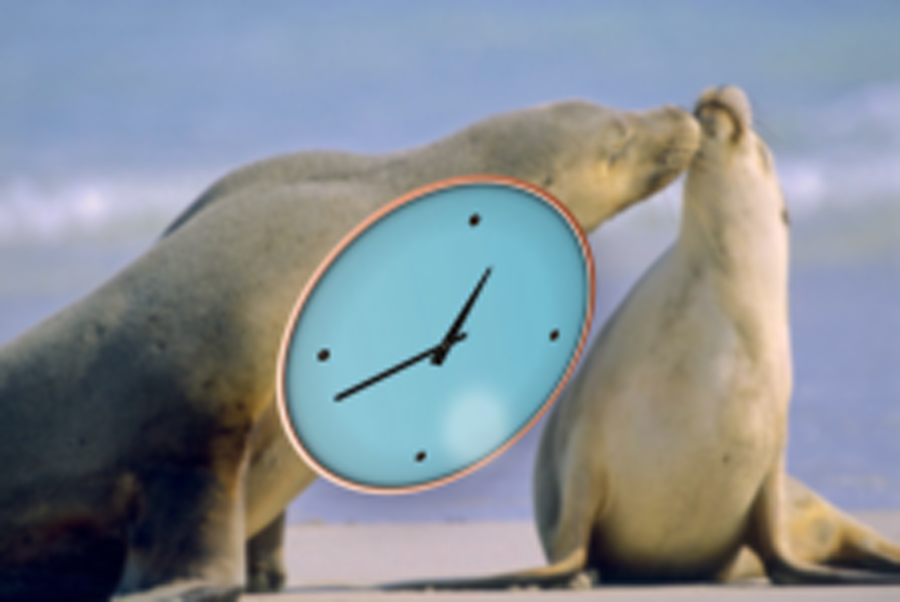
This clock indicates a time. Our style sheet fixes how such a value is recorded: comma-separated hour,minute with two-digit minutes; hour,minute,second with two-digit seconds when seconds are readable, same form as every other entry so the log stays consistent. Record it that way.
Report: 12,41
